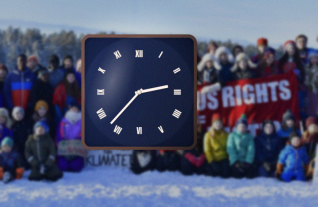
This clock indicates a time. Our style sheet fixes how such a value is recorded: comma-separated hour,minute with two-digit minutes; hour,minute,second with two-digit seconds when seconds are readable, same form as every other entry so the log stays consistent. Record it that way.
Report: 2,37
